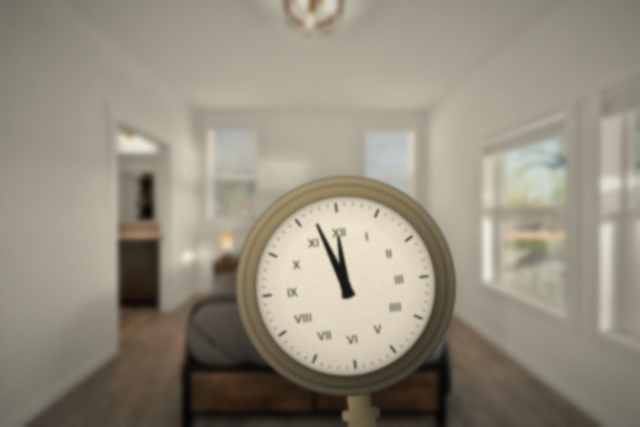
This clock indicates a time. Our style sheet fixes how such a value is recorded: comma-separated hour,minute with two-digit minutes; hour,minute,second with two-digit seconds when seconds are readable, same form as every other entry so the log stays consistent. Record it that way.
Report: 11,57
